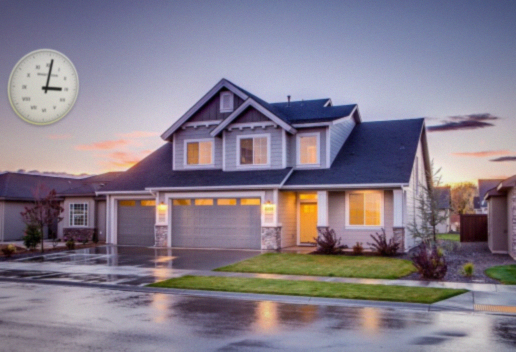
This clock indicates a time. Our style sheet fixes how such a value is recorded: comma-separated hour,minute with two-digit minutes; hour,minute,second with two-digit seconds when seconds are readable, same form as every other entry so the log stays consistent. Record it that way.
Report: 3,01
